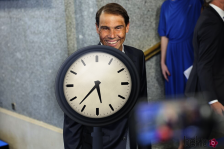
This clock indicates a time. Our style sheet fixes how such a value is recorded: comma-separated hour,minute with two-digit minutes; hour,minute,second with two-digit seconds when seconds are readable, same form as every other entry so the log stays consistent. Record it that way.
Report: 5,37
